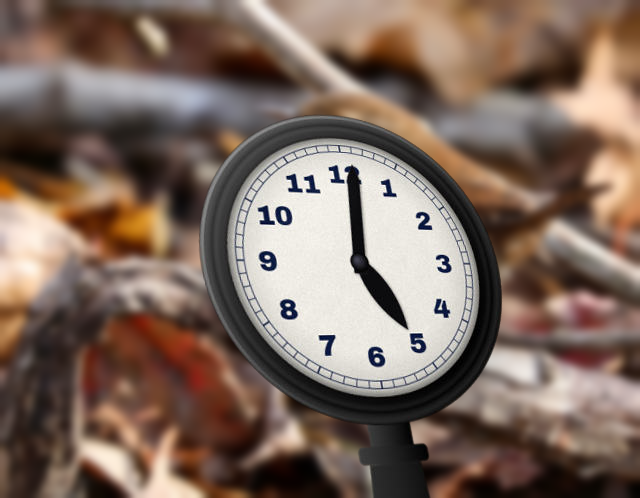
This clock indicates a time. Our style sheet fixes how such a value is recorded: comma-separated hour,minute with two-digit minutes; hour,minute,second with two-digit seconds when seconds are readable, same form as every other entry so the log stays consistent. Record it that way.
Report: 5,01
